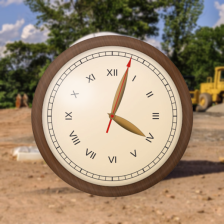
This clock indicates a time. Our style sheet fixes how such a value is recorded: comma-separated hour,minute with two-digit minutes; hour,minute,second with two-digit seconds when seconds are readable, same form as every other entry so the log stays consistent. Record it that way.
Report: 4,03,03
